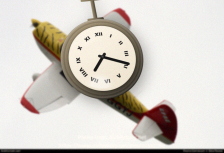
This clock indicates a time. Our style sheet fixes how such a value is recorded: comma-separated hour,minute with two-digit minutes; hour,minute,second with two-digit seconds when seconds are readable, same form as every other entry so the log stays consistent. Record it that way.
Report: 7,19
